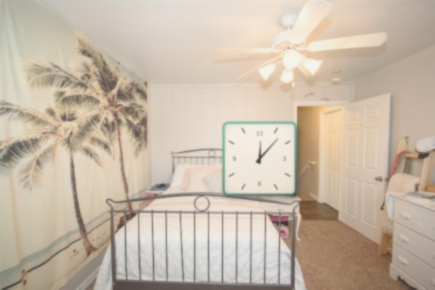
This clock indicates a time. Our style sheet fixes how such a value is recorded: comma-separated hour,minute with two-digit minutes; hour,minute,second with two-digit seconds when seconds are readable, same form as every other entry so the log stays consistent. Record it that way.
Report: 12,07
